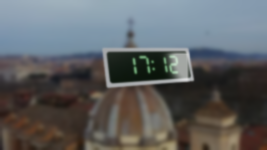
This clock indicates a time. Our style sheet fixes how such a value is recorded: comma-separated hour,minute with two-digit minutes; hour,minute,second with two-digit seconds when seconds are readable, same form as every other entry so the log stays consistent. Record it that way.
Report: 17,12
